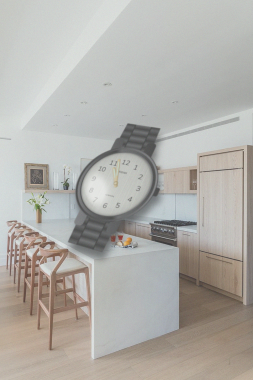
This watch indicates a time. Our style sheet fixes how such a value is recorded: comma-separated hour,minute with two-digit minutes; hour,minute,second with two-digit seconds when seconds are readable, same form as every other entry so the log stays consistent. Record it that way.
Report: 10,57
